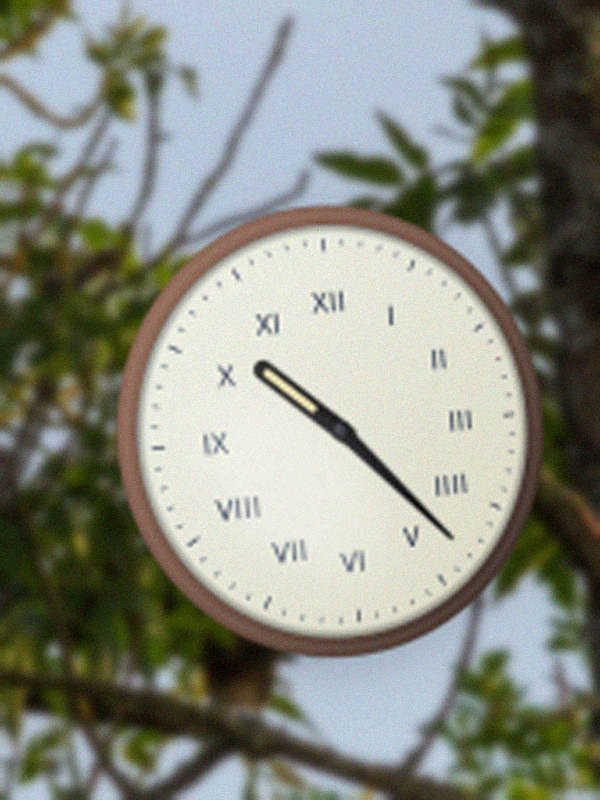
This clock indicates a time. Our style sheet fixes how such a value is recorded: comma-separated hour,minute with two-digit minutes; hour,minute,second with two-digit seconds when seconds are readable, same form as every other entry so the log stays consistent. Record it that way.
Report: 10,23
